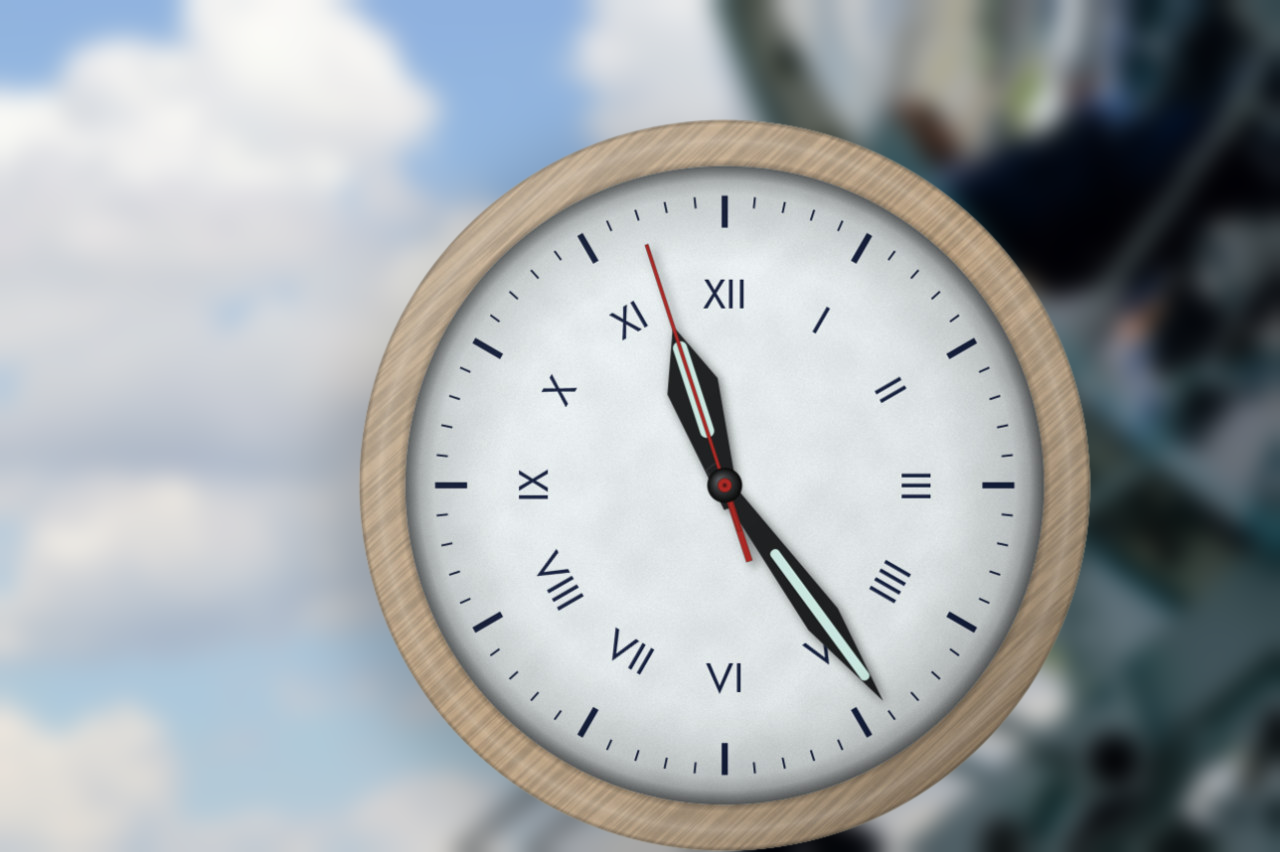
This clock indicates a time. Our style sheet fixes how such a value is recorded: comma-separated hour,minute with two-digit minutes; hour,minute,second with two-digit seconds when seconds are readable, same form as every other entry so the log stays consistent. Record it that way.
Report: 11,23,57
